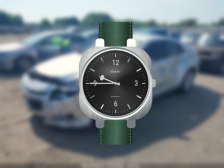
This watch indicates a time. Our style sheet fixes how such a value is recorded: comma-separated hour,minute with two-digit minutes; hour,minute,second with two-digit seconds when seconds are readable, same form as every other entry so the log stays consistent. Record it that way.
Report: 9,45
